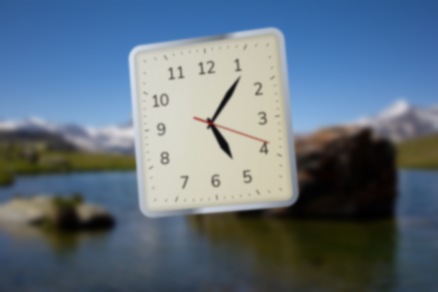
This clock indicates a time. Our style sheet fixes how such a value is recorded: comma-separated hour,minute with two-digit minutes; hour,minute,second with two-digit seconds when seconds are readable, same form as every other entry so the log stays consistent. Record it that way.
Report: 5,06,19
